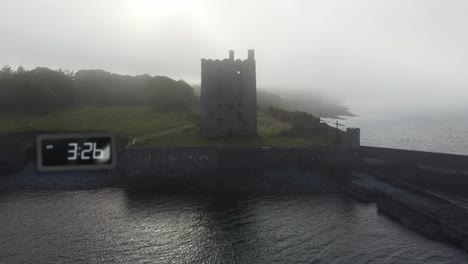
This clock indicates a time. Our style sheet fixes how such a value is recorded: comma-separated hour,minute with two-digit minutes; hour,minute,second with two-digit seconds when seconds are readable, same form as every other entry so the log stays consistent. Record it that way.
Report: 3,26
